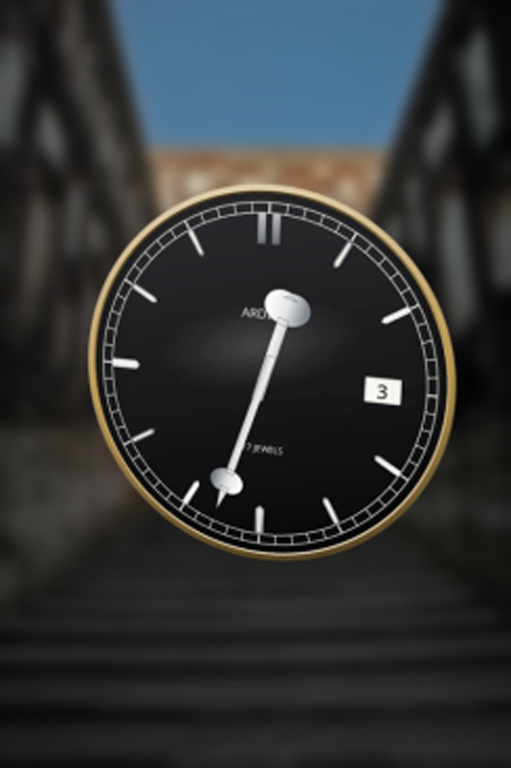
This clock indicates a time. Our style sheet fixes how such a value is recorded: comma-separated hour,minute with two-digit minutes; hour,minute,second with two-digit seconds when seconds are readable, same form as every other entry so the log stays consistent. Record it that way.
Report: 12,33
